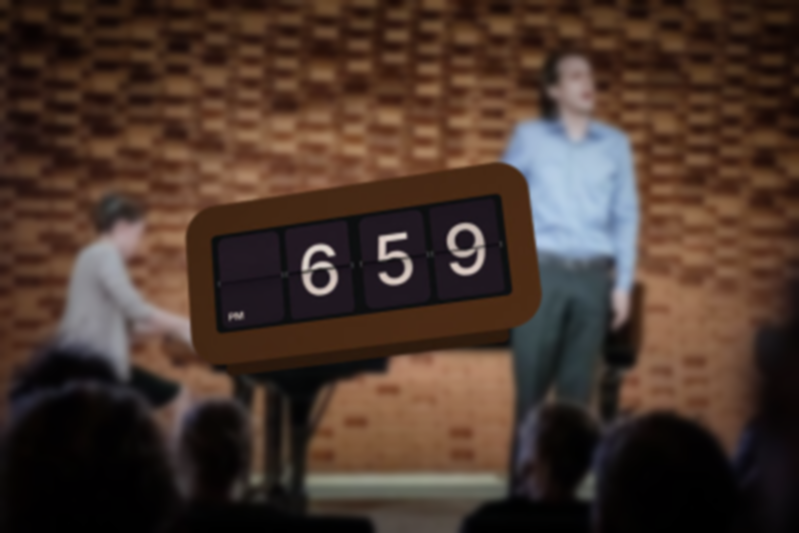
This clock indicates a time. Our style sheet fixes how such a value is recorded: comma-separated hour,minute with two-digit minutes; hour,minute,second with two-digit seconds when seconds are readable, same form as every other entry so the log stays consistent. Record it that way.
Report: 6,59
